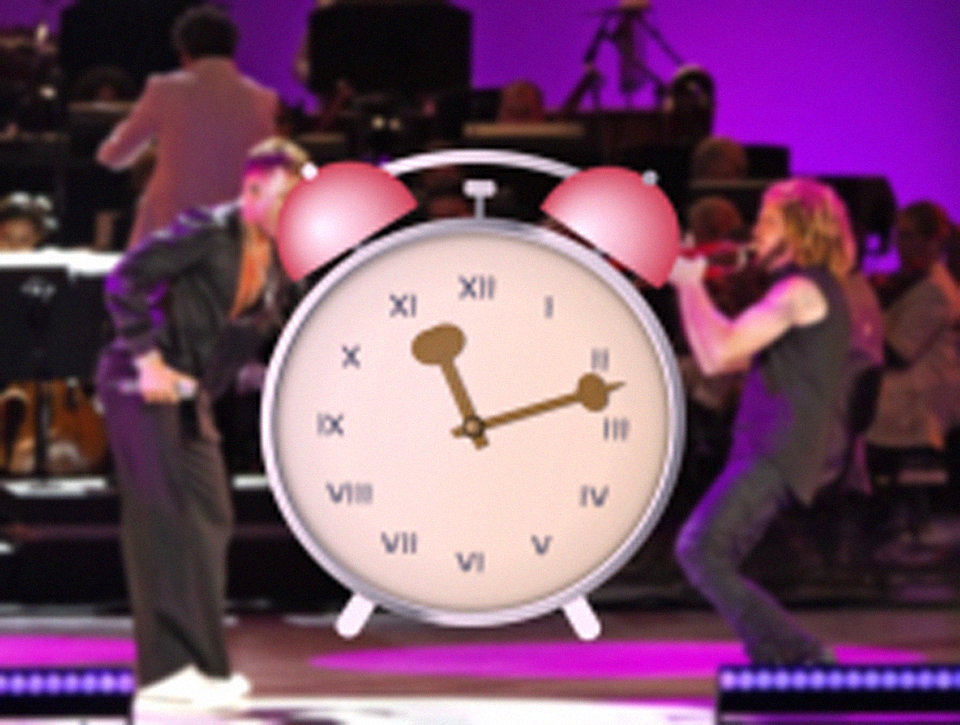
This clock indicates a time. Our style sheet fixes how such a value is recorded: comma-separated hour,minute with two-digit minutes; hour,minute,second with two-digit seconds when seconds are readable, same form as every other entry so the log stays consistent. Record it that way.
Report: 11,12
